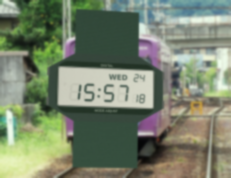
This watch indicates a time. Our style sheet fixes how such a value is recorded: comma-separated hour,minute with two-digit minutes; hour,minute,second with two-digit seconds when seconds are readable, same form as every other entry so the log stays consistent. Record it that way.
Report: 15,57
